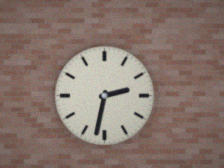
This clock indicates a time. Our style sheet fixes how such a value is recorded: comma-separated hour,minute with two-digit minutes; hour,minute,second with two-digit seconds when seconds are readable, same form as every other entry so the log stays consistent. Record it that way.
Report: 2,32
